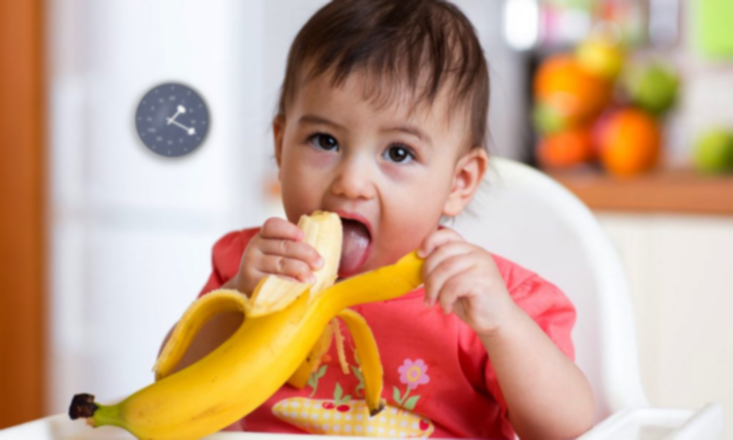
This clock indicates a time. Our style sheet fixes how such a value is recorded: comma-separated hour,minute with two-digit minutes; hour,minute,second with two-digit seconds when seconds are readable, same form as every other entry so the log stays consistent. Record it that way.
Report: 1,19
